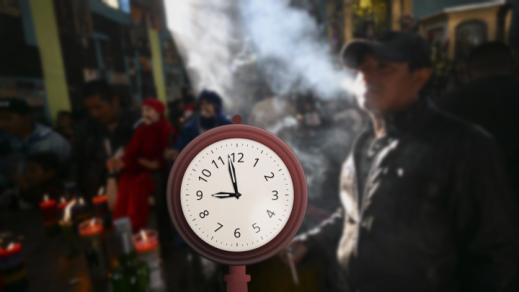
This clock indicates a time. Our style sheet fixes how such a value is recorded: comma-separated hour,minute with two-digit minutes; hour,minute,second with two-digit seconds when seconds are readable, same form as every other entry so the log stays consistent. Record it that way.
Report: 8,58
